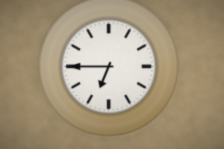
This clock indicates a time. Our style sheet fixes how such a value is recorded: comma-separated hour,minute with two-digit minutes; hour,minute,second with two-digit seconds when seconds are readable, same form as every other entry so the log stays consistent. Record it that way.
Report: 6,45
